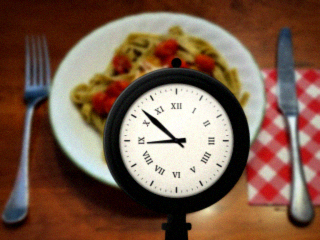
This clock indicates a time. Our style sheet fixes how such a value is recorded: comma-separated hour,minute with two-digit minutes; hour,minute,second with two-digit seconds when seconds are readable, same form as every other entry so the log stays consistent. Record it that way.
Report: 8,52
